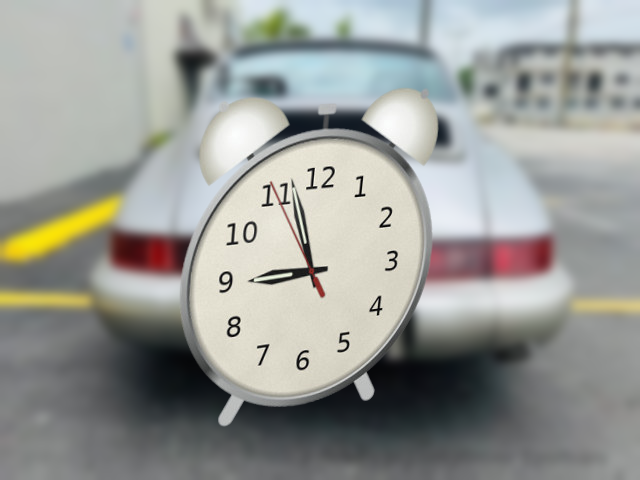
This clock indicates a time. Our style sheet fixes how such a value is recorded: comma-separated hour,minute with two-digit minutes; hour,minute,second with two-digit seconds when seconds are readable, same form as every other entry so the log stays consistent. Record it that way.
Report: 8,56,55
